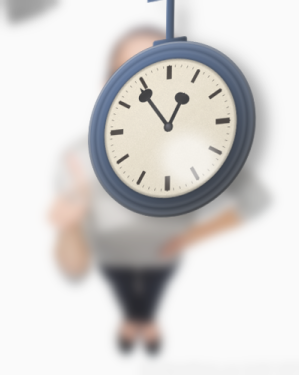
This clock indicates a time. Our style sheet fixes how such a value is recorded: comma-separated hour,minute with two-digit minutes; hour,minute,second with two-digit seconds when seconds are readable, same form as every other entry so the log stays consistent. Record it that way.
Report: 12,54
